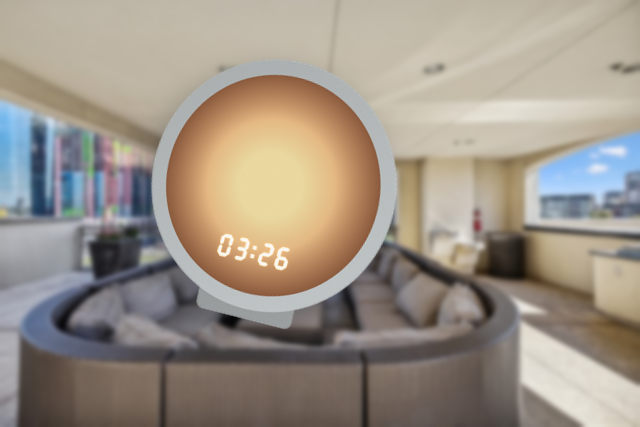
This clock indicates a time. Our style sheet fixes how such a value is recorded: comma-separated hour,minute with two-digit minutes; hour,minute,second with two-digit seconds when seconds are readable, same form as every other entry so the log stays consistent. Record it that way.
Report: 3,26
